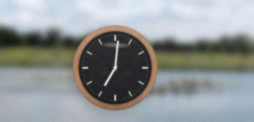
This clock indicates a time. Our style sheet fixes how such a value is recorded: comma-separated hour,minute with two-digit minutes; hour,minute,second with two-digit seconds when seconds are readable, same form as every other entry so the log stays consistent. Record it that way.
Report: 7,01
